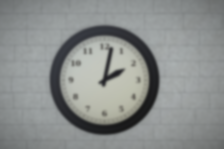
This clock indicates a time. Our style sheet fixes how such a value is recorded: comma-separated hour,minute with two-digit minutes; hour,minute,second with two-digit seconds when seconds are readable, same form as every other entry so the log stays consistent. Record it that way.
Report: 2,02
